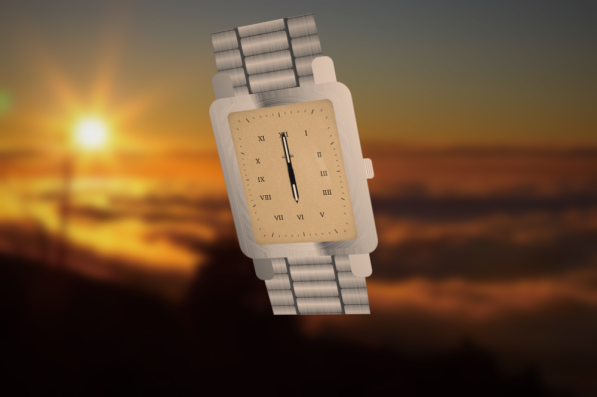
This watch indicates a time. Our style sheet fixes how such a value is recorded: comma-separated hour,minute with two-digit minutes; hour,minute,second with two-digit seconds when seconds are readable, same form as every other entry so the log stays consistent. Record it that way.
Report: 6,00
